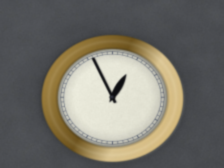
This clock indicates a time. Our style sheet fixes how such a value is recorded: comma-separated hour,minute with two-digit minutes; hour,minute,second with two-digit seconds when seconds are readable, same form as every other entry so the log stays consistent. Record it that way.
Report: 12,56
